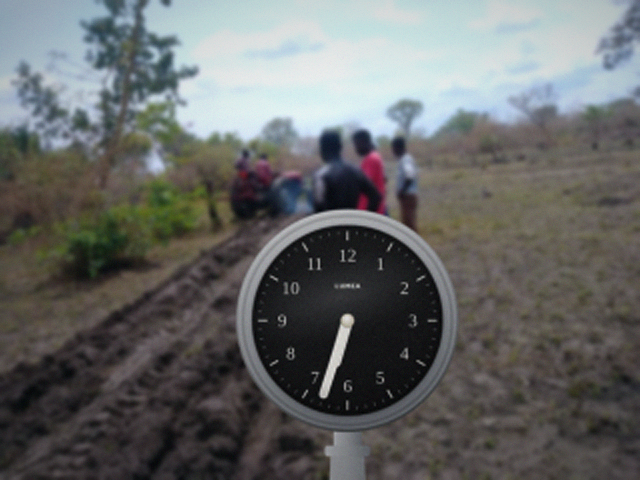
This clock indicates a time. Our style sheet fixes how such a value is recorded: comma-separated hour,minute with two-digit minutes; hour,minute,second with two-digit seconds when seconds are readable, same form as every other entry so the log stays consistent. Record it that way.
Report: 6,33
